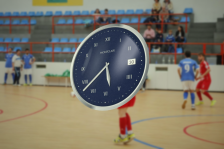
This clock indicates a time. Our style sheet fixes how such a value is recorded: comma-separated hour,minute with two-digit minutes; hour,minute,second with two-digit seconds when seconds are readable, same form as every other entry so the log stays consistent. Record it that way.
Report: 5,38
